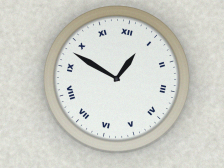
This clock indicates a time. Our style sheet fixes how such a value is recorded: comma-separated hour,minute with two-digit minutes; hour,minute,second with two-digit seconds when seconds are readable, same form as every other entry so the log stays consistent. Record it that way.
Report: 12,48
